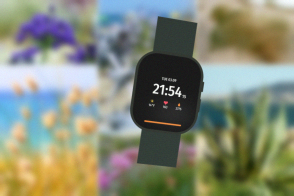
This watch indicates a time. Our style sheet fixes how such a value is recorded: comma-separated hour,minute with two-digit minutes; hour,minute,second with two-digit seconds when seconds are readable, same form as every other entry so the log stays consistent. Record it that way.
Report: 21,54
